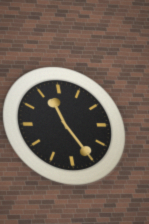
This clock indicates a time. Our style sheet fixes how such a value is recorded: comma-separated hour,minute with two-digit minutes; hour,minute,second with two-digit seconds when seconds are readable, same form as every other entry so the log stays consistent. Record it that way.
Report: 11,25
